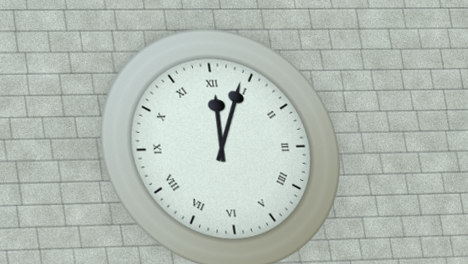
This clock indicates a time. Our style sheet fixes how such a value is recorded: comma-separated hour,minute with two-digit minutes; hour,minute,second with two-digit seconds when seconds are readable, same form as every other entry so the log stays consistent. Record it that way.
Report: 12,04
